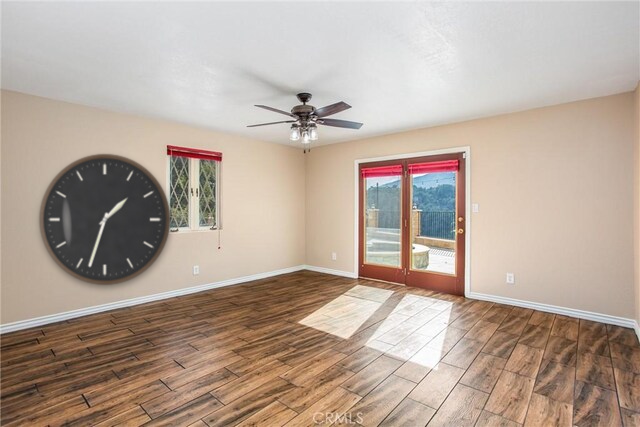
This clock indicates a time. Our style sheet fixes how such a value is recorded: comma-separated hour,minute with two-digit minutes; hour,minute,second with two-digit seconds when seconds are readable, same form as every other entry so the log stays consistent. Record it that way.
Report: 1,33
